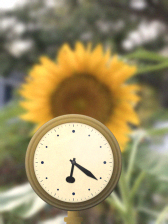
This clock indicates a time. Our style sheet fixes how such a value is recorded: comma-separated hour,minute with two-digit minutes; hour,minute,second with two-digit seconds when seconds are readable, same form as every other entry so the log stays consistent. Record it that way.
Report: 6,21
